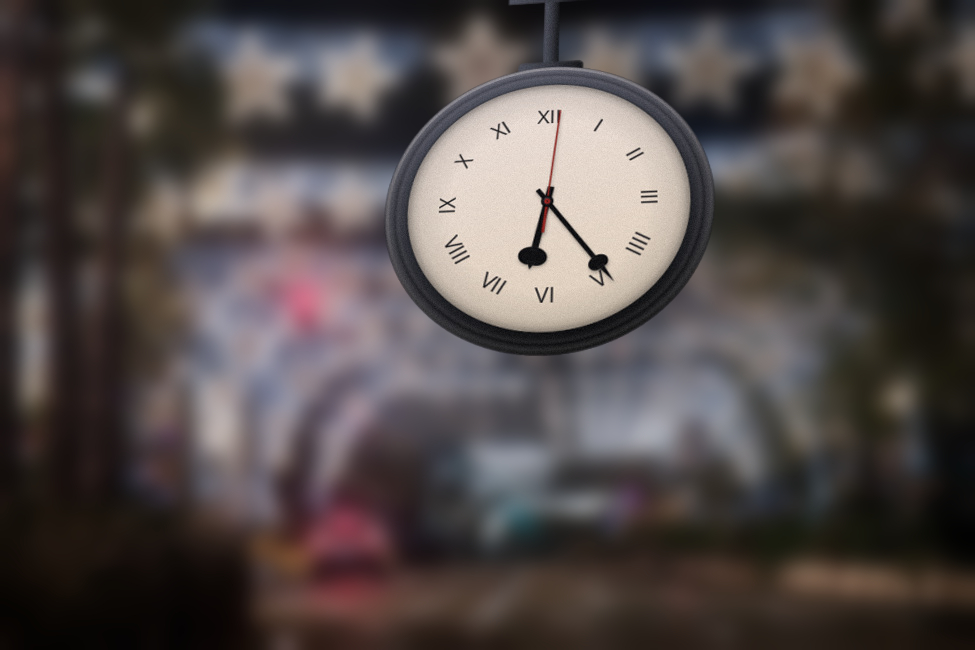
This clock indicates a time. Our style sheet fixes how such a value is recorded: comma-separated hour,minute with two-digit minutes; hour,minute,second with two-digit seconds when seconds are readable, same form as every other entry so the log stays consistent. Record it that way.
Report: 6,24,01
